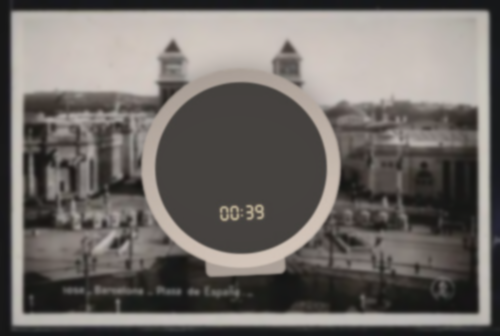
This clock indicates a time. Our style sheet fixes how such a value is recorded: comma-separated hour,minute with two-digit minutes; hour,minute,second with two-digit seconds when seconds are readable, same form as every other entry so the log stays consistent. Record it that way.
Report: 0,39
